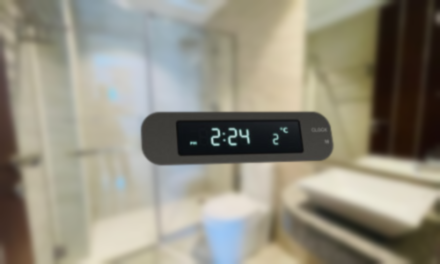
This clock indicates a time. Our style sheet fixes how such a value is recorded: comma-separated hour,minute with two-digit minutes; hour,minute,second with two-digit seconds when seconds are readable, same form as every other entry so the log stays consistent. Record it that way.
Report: 2,24
